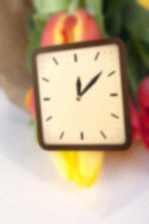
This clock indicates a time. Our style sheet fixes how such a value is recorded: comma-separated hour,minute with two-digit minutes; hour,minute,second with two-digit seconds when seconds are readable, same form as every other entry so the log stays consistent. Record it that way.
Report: 12,08
